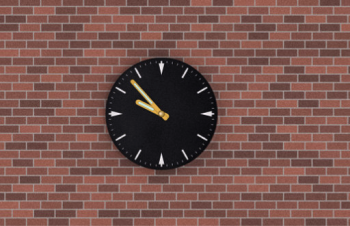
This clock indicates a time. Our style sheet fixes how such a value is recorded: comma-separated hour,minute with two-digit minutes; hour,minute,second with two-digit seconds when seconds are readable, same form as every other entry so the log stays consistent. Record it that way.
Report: 9,53
